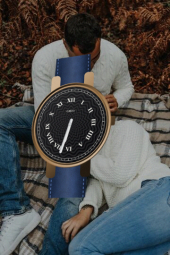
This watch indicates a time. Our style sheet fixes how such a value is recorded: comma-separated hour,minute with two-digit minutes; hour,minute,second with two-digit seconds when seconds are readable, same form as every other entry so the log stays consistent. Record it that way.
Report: 6,33
